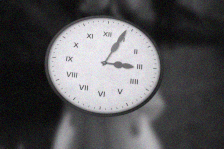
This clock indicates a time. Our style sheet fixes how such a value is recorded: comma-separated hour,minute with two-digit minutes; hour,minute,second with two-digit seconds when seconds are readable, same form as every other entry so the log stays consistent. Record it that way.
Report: 3,04
